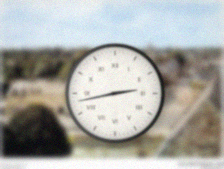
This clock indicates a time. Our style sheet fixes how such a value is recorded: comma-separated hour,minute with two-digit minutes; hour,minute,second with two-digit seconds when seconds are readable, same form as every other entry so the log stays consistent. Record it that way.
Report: 2,43
